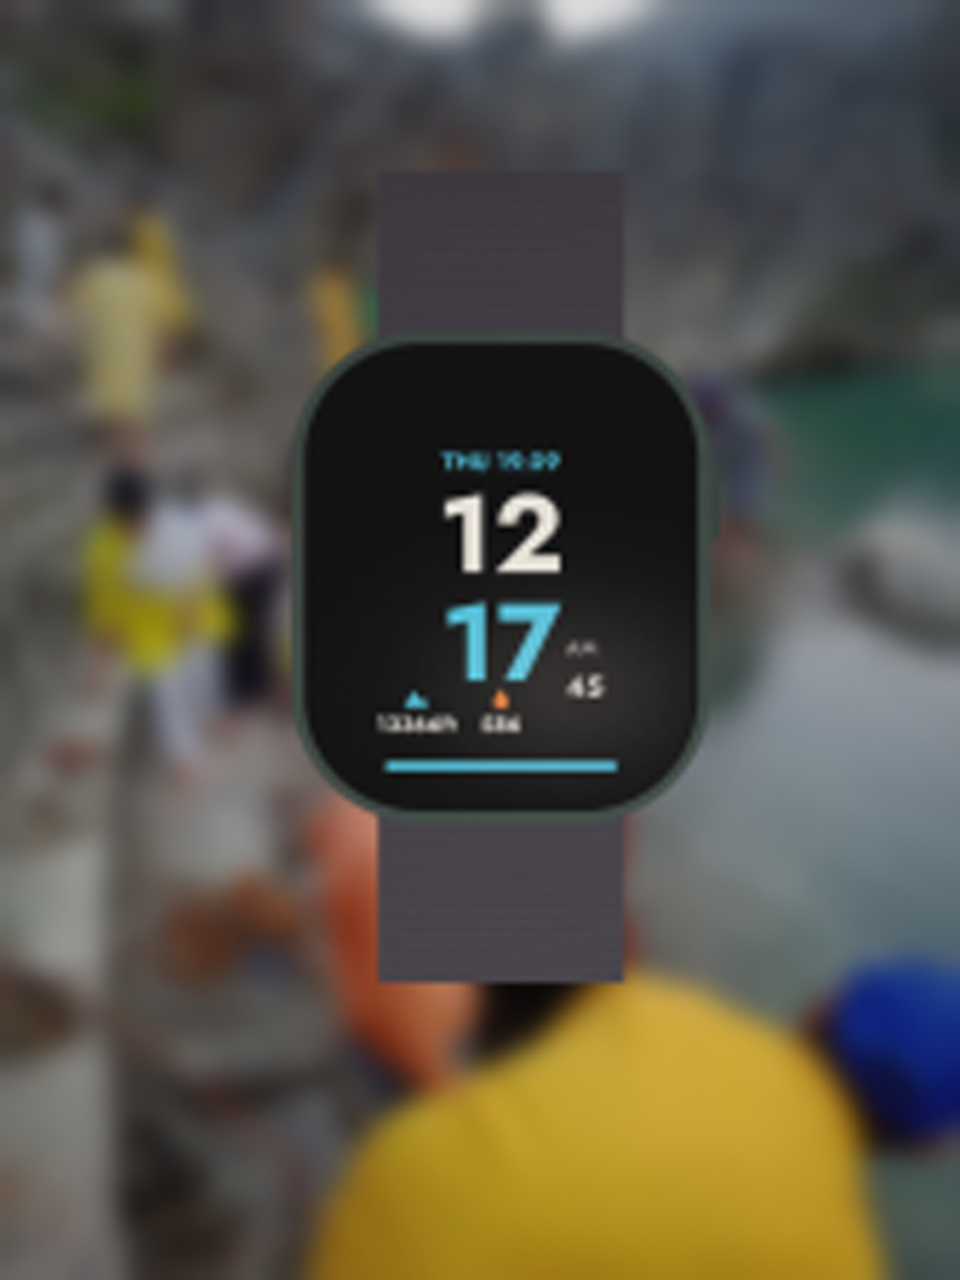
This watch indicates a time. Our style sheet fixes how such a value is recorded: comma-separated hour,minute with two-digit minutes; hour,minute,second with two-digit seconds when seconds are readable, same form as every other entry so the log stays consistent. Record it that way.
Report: 12,17
